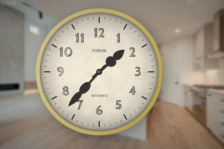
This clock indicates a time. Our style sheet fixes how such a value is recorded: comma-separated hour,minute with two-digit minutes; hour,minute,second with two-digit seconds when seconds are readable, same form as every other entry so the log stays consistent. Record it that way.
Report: 1,37
